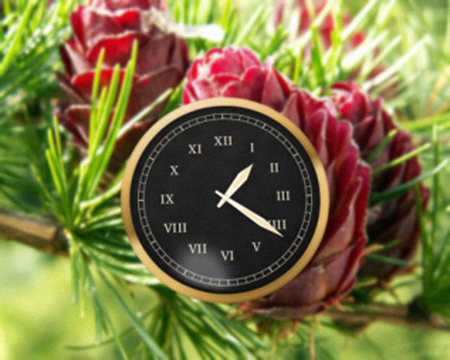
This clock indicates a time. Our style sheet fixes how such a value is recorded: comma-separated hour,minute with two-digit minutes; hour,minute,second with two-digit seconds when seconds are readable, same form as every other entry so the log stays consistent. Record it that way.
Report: 1,21
